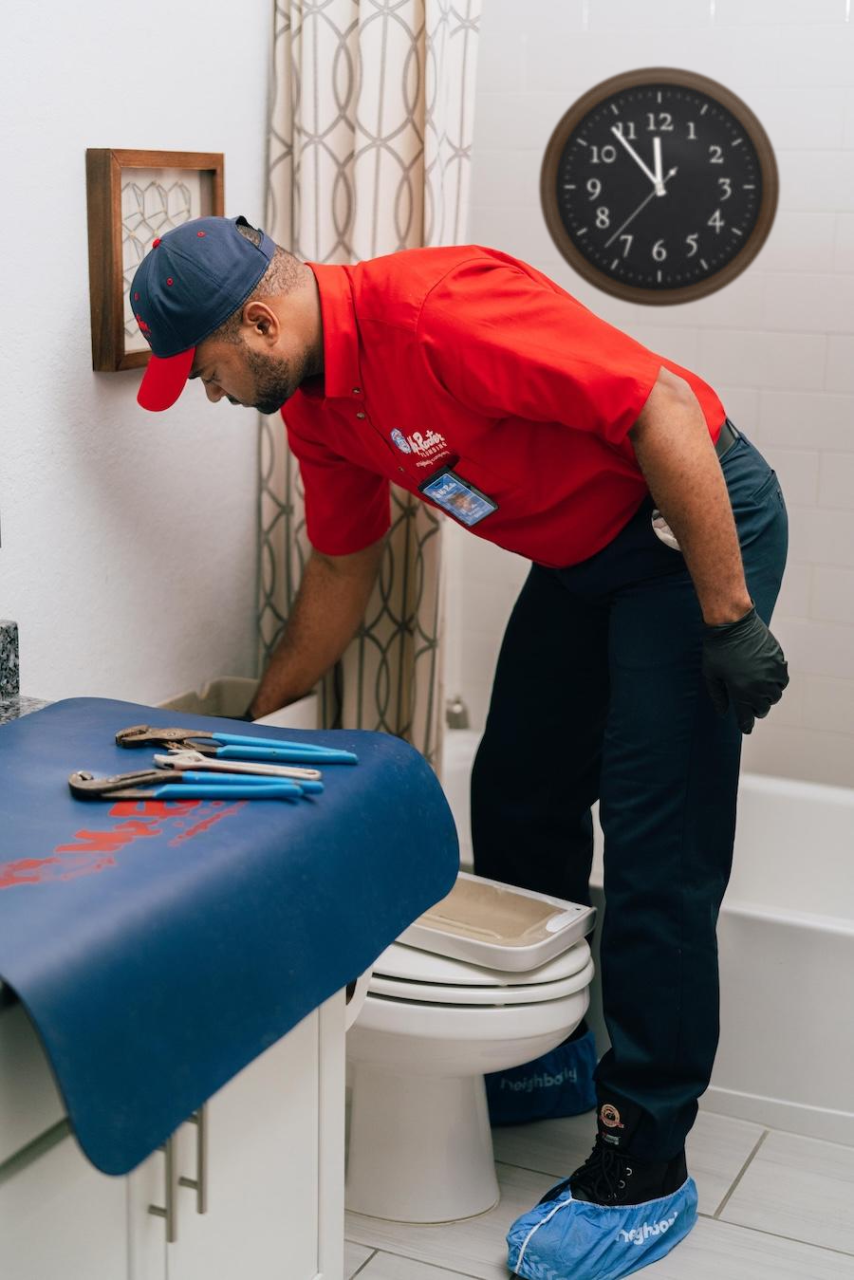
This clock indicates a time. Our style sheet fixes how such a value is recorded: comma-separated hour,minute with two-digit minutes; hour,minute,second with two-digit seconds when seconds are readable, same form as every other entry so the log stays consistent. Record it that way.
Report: 11,53,37
